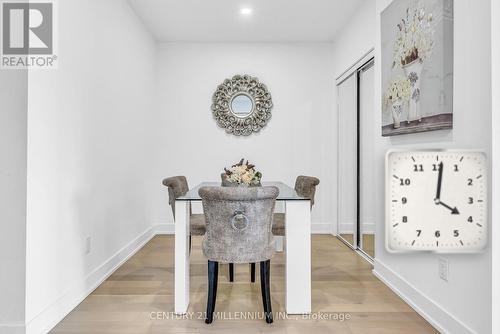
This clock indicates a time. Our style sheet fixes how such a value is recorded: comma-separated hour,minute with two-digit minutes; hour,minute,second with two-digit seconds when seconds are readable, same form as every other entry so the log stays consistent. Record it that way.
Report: 4,01
